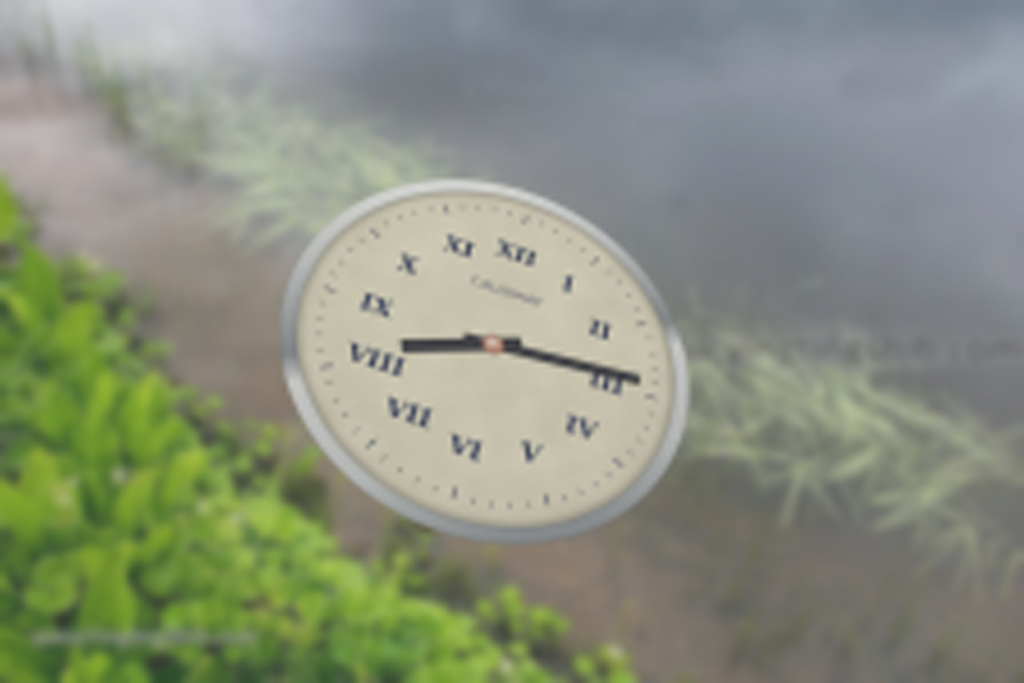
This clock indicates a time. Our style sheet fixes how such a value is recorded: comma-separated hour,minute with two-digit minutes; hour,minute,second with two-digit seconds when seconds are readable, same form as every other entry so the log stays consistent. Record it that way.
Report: 8,14
